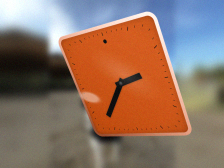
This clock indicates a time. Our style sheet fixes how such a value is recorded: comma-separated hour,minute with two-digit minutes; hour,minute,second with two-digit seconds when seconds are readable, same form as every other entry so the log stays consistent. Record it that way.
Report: 2,37
